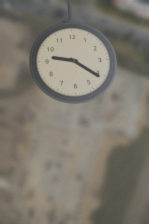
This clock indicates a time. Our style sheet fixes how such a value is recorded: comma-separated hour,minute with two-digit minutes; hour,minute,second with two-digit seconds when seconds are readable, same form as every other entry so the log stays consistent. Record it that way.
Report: 9,21
